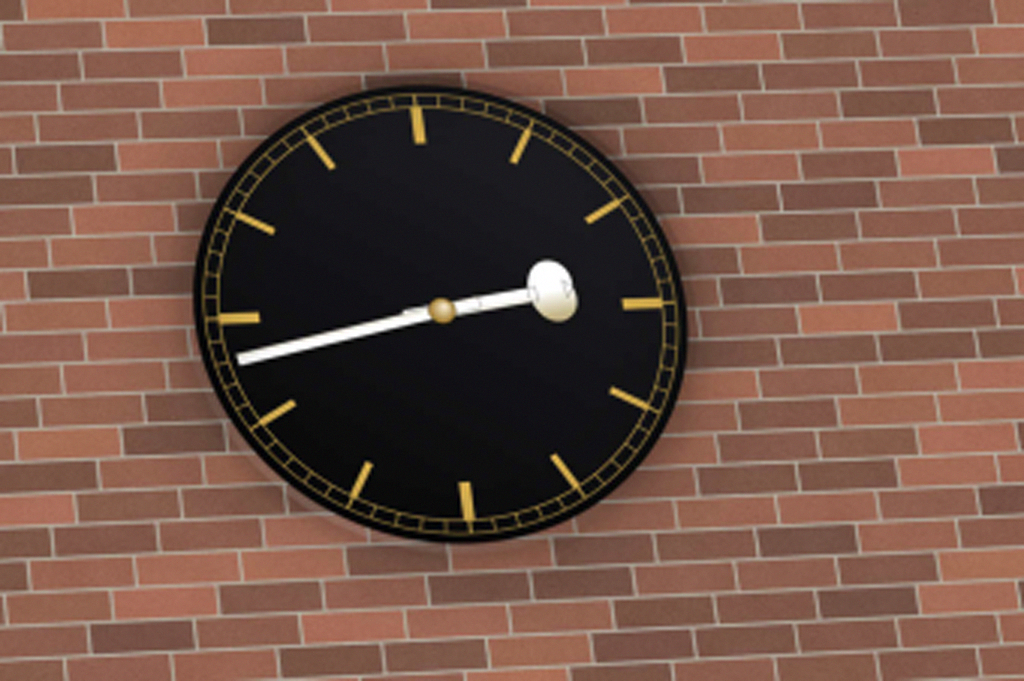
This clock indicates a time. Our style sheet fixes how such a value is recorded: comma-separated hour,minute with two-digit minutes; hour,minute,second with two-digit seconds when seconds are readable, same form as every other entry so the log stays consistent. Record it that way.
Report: 2,43
